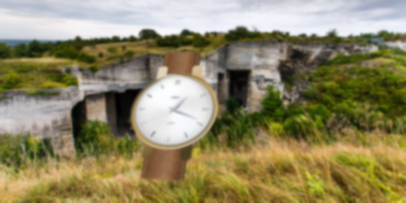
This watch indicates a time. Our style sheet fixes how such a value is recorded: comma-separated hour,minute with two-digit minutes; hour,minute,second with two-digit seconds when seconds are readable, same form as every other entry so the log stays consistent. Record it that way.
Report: 1,19
